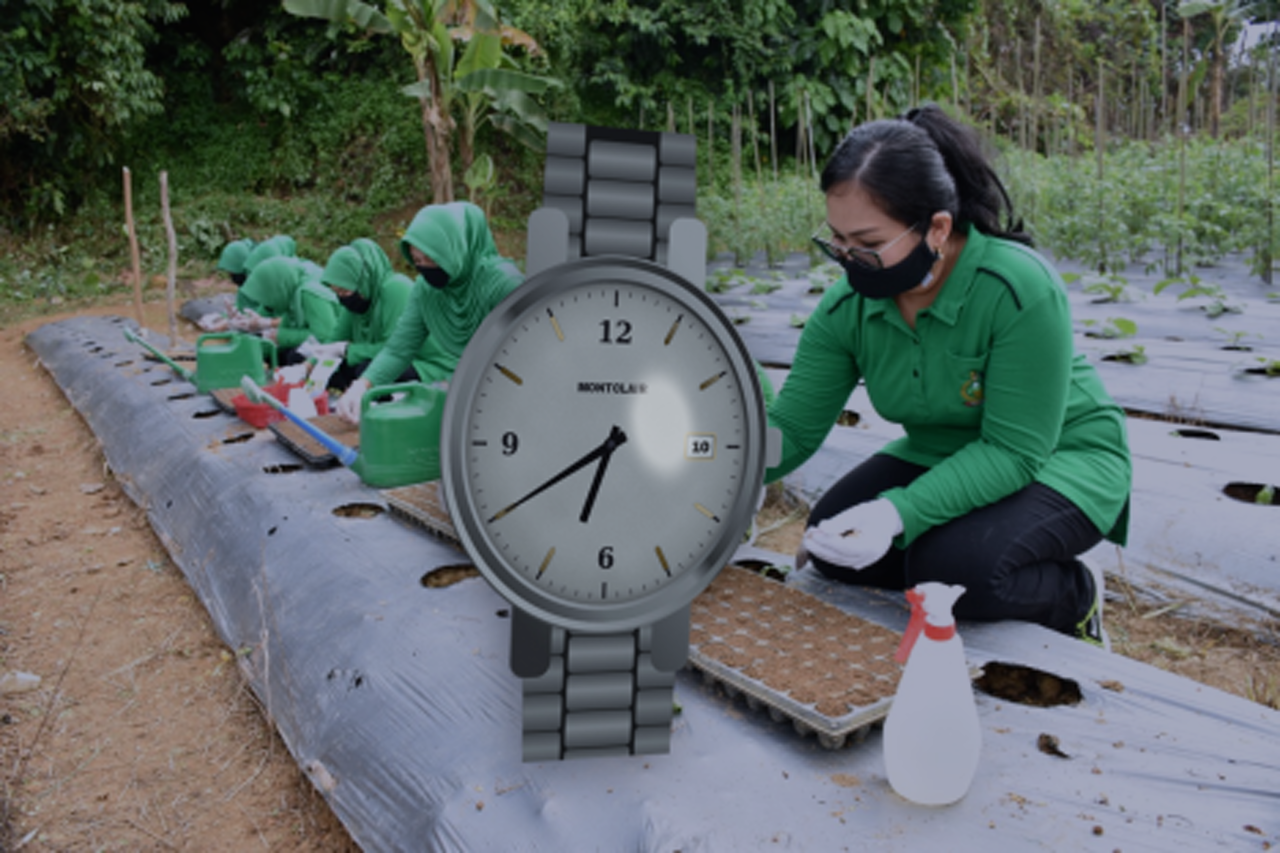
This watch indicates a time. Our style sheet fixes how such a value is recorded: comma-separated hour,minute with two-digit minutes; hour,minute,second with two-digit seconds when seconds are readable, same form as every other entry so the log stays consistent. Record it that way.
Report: 6,40
